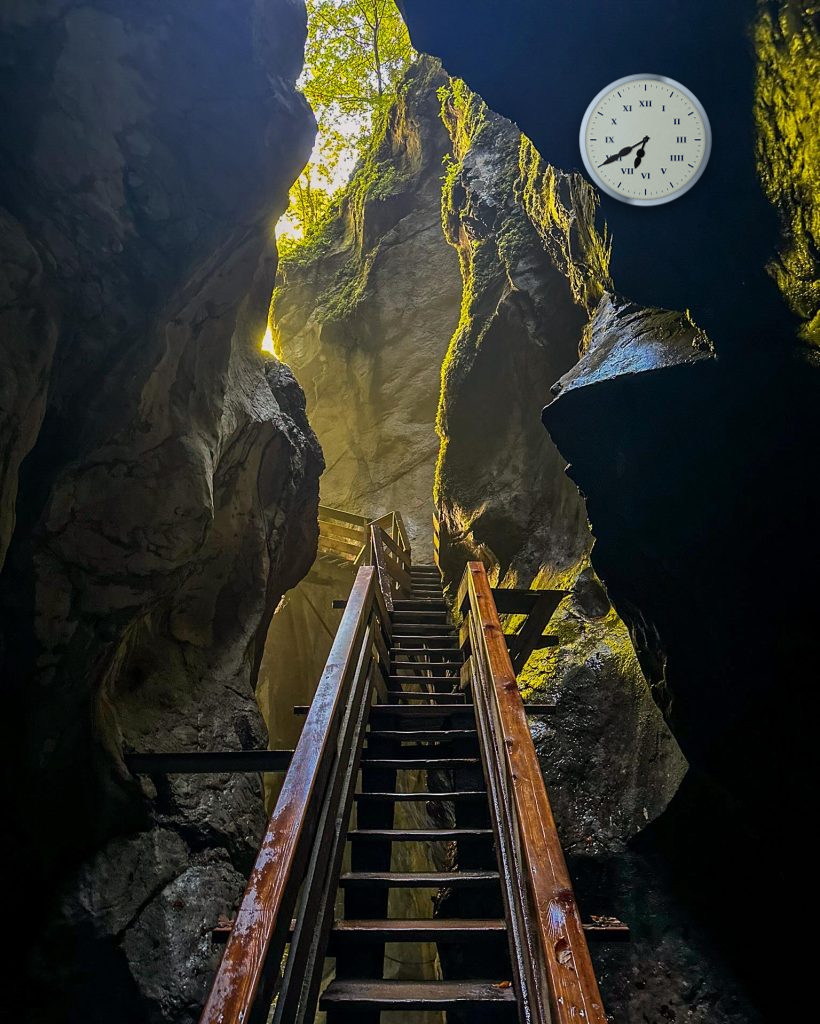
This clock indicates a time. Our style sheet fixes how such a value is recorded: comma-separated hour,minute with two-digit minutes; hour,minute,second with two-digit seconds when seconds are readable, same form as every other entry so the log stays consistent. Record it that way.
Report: 6,40
